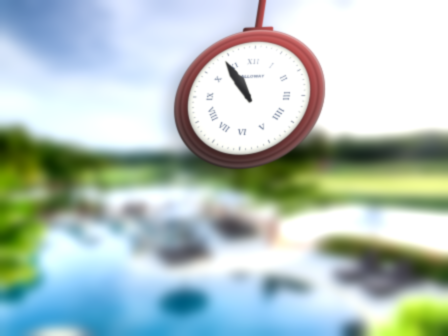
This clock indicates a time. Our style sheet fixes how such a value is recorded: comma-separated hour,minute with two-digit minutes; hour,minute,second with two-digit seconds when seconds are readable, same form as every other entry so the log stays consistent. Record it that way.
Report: 10,54
